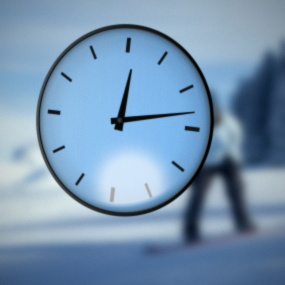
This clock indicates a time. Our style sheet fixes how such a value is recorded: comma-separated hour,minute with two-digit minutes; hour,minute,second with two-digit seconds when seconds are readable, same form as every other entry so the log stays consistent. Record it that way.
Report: 12,13
